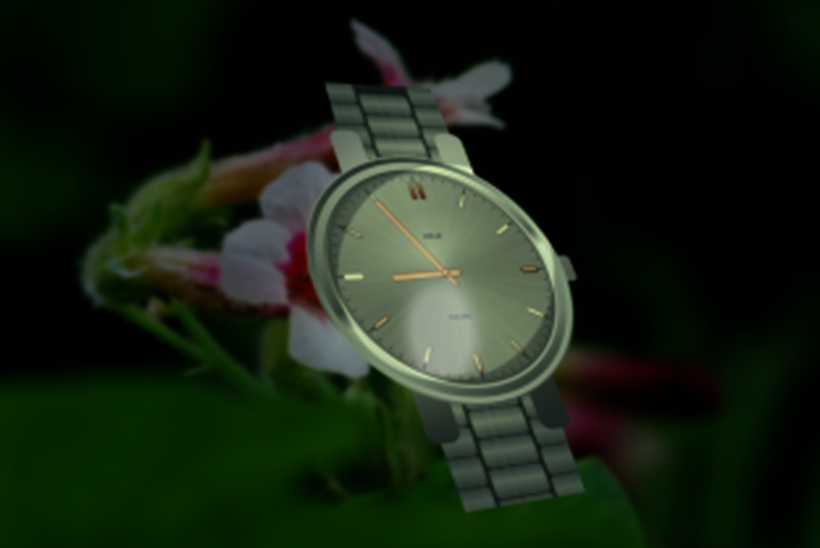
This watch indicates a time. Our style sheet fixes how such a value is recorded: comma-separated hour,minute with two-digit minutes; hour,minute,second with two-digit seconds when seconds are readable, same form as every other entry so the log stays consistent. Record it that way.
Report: 8,55
